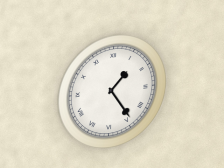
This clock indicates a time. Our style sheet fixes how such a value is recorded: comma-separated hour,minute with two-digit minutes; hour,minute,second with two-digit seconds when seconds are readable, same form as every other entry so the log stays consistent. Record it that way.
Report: 1,24
